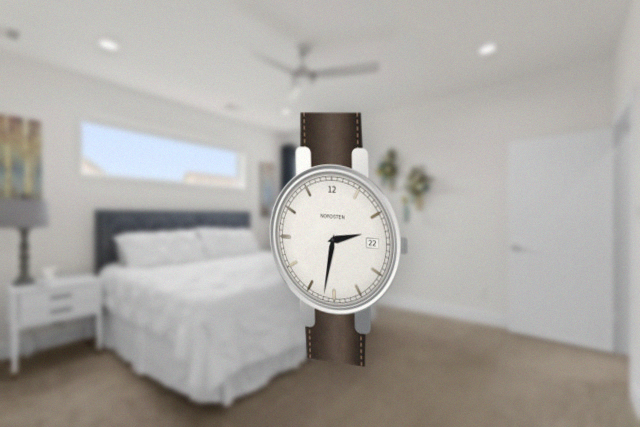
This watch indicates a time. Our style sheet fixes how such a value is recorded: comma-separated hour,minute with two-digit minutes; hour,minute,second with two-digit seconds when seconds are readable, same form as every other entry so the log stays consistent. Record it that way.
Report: 2,32
